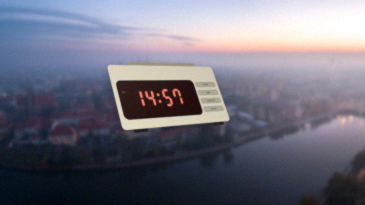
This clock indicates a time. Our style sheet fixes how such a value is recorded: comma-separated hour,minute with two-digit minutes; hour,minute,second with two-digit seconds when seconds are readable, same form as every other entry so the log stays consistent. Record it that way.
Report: 14,57
